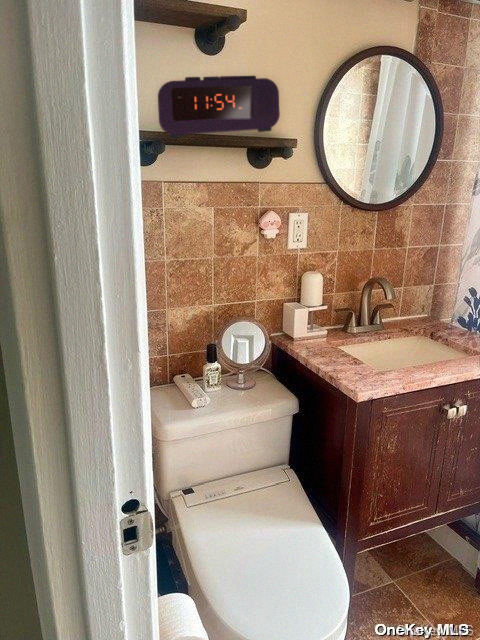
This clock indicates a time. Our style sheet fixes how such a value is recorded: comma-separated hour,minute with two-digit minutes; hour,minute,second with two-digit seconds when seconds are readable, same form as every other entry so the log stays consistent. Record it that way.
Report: 11,54
